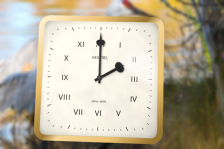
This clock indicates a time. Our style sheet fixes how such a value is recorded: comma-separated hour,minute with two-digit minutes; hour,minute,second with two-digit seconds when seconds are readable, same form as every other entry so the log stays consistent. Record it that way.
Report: 2,00
